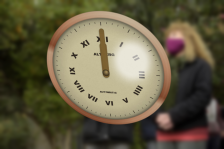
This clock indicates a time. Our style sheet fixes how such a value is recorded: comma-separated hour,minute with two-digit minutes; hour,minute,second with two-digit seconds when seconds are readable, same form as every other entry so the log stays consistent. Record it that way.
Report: 12,00
